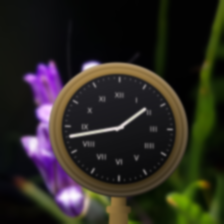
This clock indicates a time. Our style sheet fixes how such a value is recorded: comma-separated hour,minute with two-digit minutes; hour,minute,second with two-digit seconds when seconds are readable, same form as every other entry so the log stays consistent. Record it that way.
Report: 1,43
